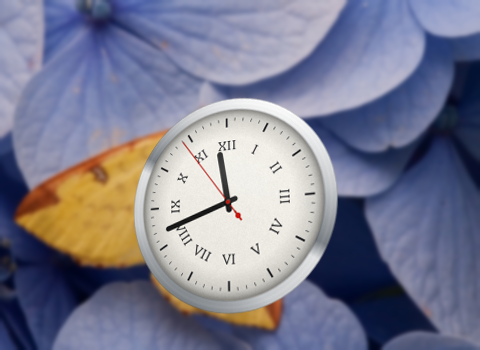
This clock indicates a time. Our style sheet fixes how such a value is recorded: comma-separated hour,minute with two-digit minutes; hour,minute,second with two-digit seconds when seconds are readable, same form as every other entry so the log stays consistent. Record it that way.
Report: 11,41,54
